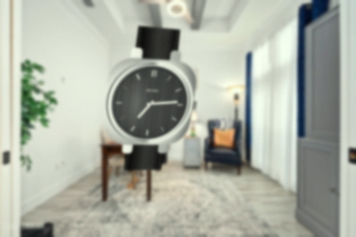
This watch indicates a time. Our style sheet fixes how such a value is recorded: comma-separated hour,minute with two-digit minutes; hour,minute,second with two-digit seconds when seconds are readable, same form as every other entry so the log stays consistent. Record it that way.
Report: 7,14
